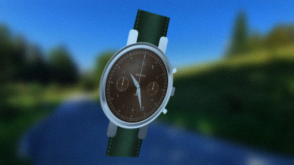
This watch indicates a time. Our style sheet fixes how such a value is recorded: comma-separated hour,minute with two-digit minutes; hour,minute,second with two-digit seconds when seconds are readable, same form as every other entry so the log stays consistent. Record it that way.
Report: 10,26
